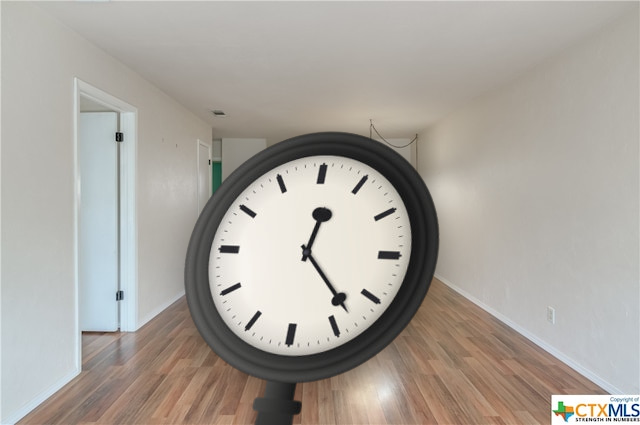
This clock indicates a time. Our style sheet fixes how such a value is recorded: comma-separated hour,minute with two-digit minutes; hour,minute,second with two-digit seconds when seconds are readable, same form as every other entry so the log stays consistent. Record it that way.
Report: 12,23
